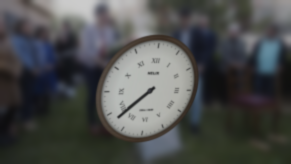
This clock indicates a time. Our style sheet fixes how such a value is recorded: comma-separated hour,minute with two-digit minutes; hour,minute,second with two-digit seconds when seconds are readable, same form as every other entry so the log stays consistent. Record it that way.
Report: 7,38
